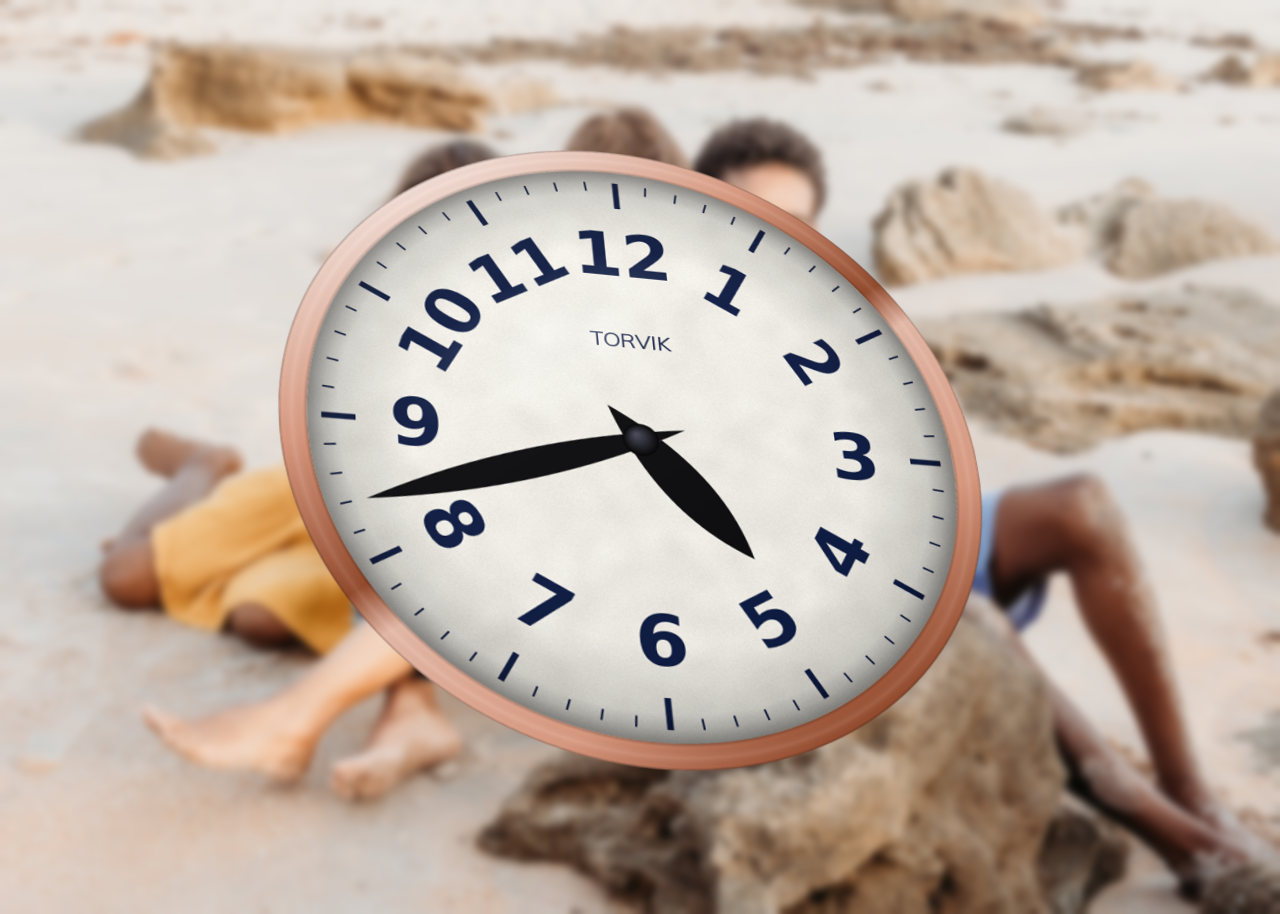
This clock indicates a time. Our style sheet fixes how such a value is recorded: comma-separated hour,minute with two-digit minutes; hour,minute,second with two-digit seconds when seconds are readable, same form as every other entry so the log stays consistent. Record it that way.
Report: 4,42
